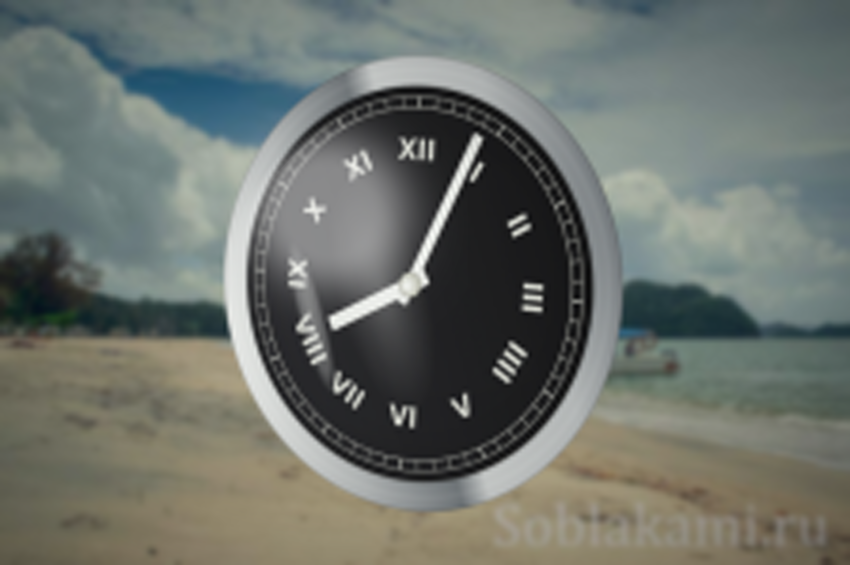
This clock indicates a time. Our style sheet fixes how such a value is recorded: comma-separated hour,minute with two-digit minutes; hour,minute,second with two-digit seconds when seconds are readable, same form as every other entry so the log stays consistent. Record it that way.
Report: 8,04
